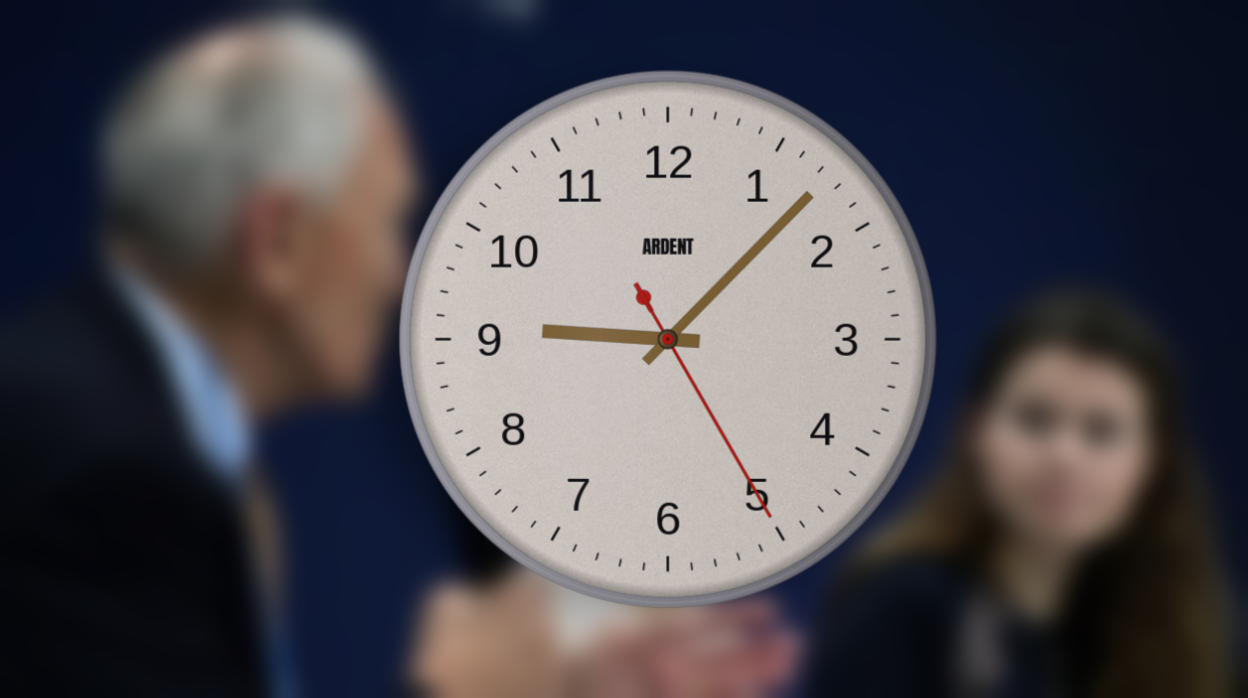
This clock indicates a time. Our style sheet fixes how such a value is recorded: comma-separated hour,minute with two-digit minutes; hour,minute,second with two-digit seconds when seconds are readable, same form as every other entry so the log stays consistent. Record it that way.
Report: 9,07,25
